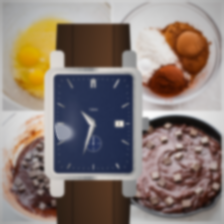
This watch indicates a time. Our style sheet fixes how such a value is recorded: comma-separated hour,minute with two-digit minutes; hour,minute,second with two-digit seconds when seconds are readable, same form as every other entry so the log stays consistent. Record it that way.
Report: 10,33
